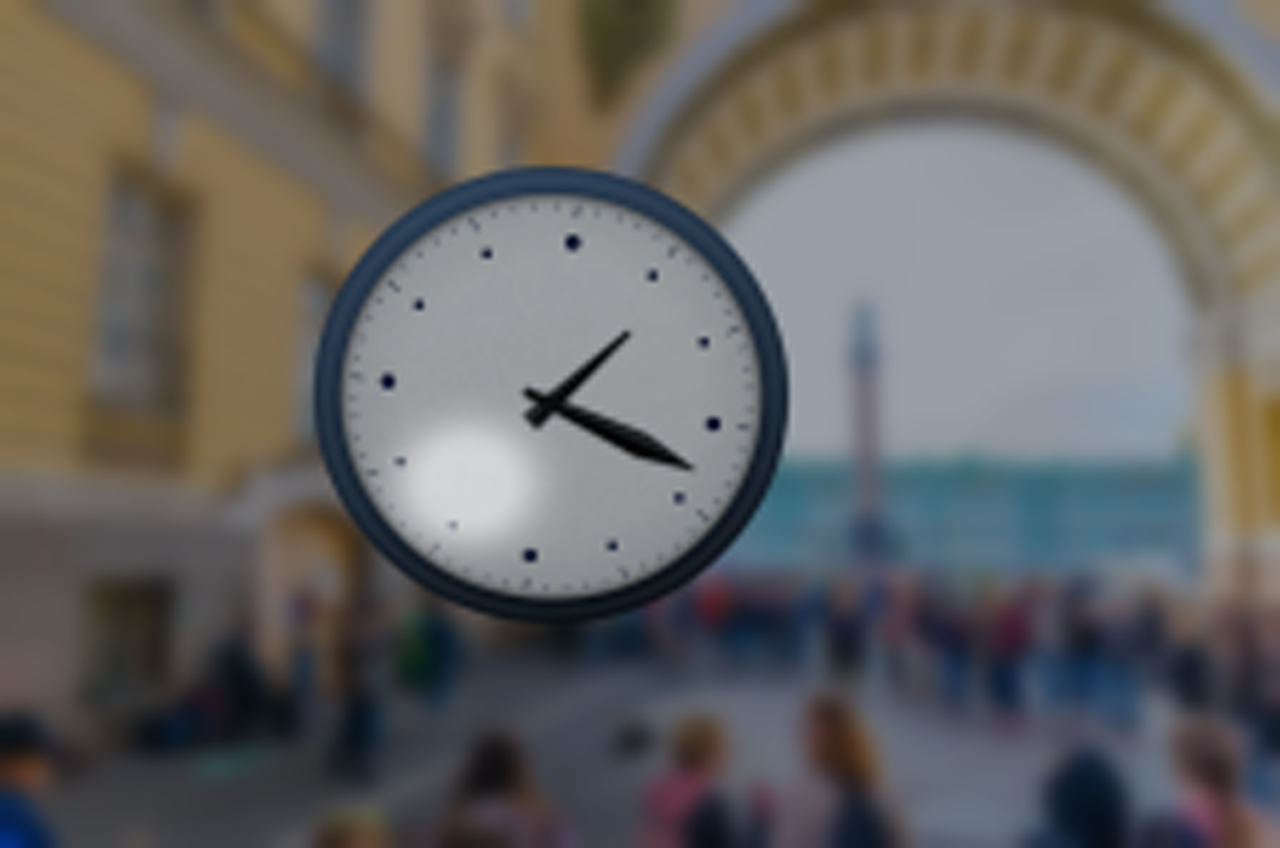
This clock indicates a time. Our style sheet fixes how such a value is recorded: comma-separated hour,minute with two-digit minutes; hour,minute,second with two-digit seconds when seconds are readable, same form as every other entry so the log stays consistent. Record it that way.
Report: 1,18
